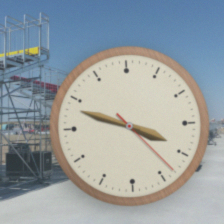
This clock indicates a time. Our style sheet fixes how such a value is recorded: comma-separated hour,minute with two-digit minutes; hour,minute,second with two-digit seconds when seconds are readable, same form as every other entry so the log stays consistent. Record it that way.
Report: 3,48,23
